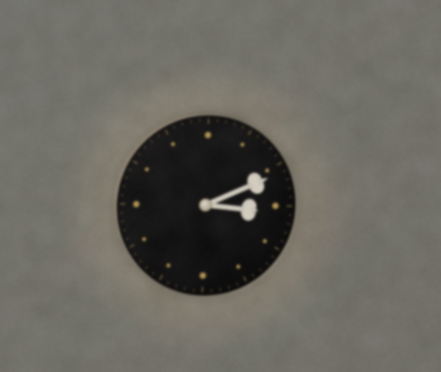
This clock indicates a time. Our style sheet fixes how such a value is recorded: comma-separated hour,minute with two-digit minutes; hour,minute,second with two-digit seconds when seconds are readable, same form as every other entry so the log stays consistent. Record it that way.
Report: 3,11
